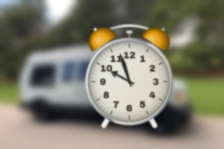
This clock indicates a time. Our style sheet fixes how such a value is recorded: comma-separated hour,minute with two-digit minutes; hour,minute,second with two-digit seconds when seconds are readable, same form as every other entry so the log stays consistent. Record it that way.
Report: 9,57
